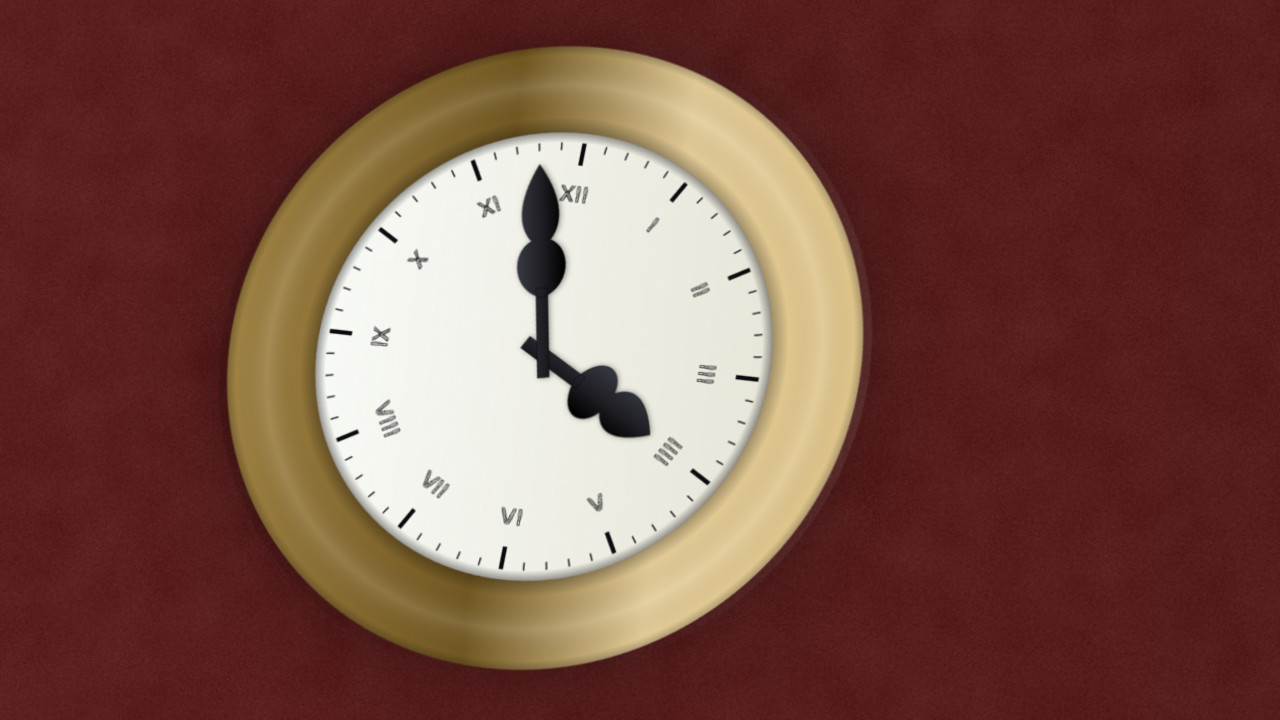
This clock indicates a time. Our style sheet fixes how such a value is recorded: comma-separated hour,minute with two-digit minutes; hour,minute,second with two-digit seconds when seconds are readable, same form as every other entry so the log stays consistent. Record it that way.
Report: 3,58
